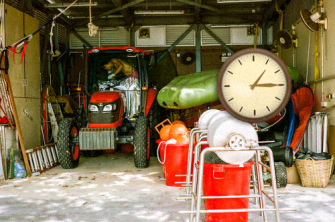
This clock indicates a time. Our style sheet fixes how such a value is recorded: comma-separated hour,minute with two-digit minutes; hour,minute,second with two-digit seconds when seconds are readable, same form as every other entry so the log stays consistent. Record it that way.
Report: 1,15
